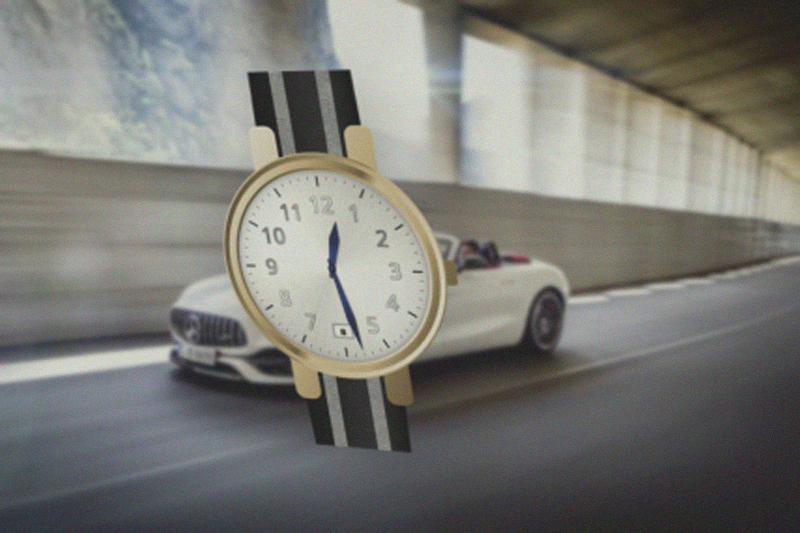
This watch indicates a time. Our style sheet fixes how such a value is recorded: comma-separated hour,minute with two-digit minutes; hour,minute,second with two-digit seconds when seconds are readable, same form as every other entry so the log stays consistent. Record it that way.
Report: 12,28
